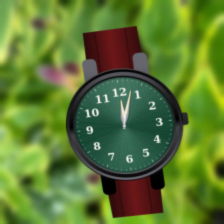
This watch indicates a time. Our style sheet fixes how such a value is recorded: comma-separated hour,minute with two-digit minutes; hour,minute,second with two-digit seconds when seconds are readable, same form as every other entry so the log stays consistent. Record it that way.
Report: 12,03
